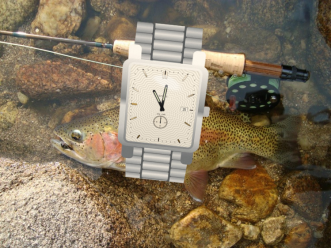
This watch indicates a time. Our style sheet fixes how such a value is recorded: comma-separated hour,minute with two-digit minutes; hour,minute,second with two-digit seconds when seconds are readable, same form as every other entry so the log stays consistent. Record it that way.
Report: 11,01
